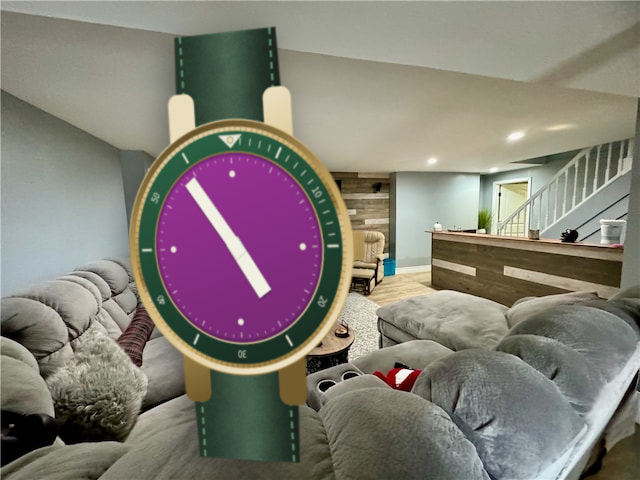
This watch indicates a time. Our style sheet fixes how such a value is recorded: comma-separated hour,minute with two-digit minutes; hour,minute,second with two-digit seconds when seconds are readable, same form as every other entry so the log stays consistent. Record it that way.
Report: 4,54
